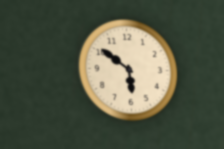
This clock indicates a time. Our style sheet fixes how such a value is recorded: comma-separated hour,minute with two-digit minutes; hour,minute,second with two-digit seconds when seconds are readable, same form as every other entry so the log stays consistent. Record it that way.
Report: 5,51
